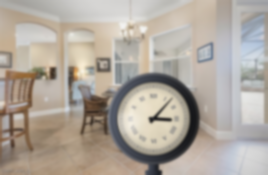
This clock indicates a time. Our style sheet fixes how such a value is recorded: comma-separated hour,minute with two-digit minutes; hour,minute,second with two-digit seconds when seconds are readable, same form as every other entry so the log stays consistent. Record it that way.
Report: 3,07
